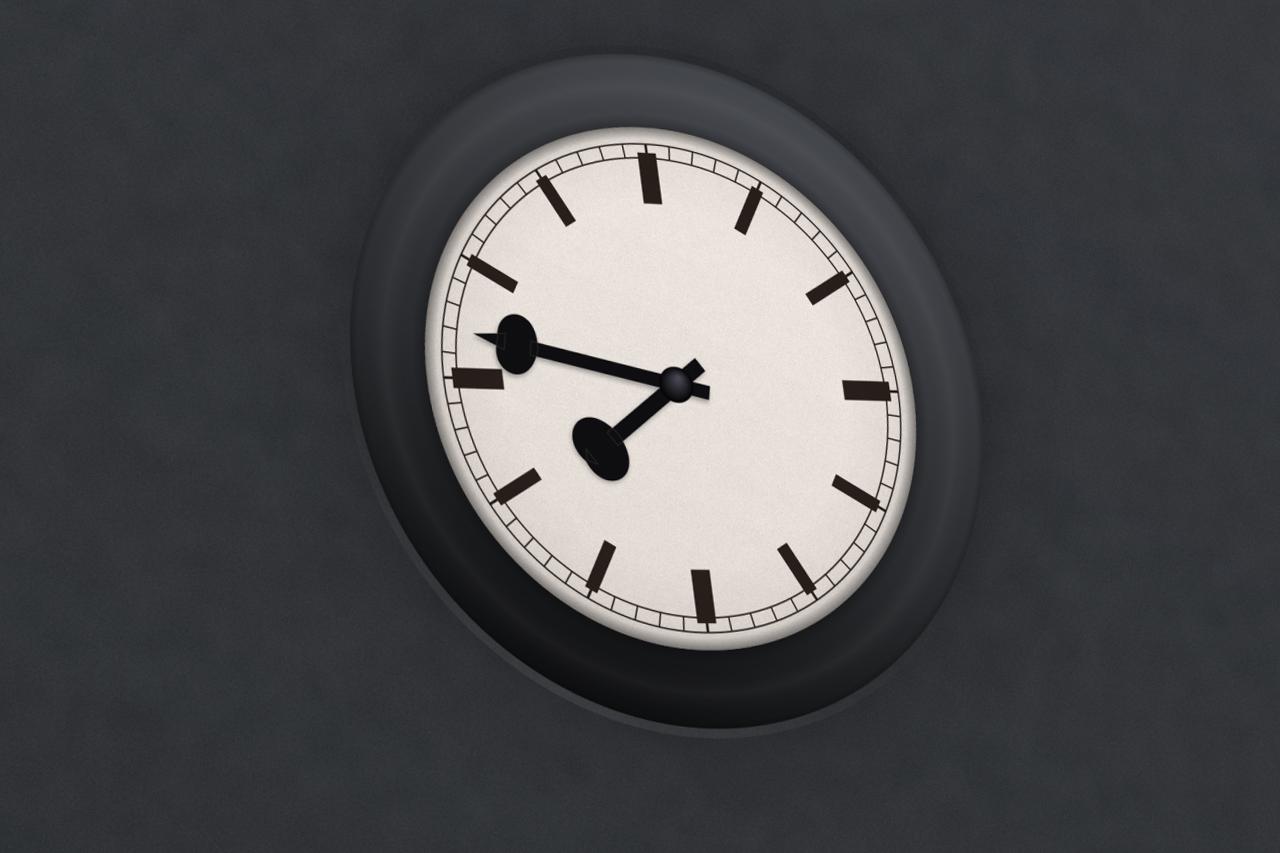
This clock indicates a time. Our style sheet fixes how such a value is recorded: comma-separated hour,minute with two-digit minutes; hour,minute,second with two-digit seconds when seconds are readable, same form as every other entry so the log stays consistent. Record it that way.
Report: 7,47
